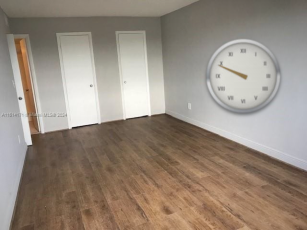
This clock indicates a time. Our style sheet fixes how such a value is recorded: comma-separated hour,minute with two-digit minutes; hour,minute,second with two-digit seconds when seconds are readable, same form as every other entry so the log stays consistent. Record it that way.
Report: 9,49
